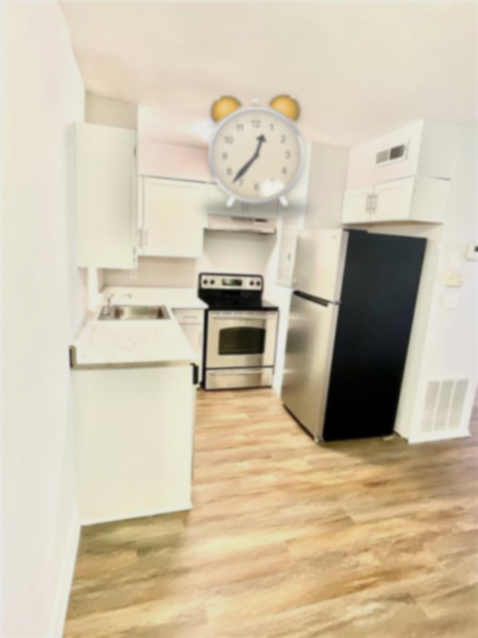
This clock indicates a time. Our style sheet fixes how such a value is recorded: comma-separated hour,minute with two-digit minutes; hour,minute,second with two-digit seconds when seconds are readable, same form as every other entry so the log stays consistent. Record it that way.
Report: 12,37
